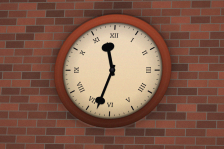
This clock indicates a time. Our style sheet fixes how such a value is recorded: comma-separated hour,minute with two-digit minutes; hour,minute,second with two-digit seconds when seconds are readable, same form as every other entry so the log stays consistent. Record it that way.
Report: 11,33
